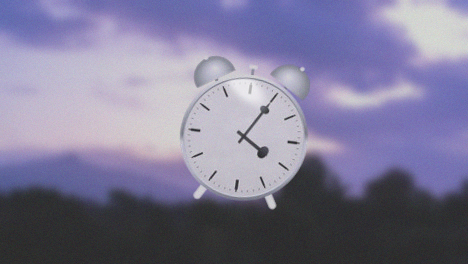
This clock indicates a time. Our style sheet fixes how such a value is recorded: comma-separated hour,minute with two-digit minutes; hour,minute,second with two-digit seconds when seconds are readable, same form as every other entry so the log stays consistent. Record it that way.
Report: 4,05
